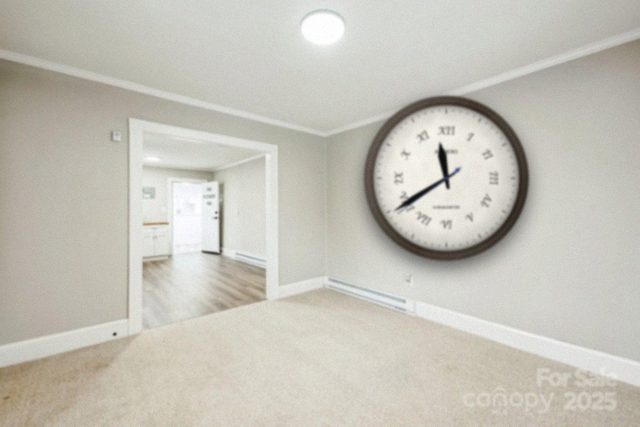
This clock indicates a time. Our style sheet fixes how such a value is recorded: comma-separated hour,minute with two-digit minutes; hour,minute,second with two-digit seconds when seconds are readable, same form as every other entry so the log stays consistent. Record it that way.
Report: 11,39,39
